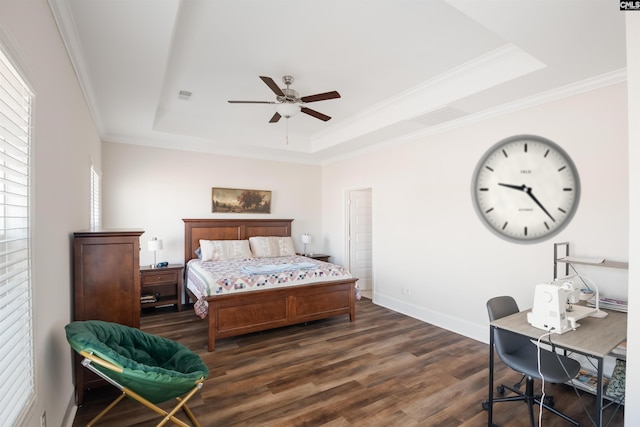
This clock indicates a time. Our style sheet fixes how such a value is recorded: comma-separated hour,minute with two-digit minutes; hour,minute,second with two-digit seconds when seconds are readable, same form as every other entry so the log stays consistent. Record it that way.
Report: 9,23
